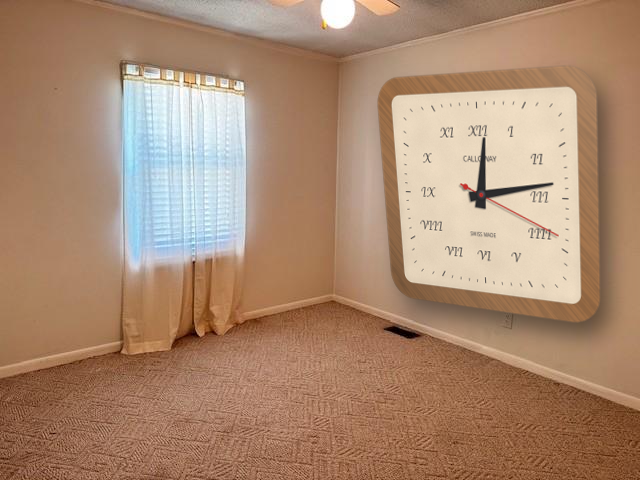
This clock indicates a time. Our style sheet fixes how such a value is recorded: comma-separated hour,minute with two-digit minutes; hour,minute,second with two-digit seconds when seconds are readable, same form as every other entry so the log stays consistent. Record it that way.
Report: 12,13,19
